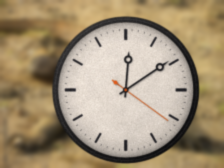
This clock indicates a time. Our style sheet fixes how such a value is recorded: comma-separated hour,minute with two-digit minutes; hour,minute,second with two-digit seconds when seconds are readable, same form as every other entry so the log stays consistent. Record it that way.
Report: 12,09,21
